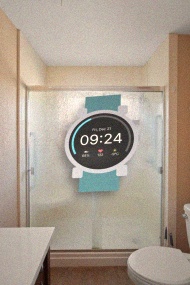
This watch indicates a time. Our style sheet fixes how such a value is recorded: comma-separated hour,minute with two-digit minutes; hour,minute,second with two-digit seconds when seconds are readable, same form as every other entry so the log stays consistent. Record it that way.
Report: 9,24
